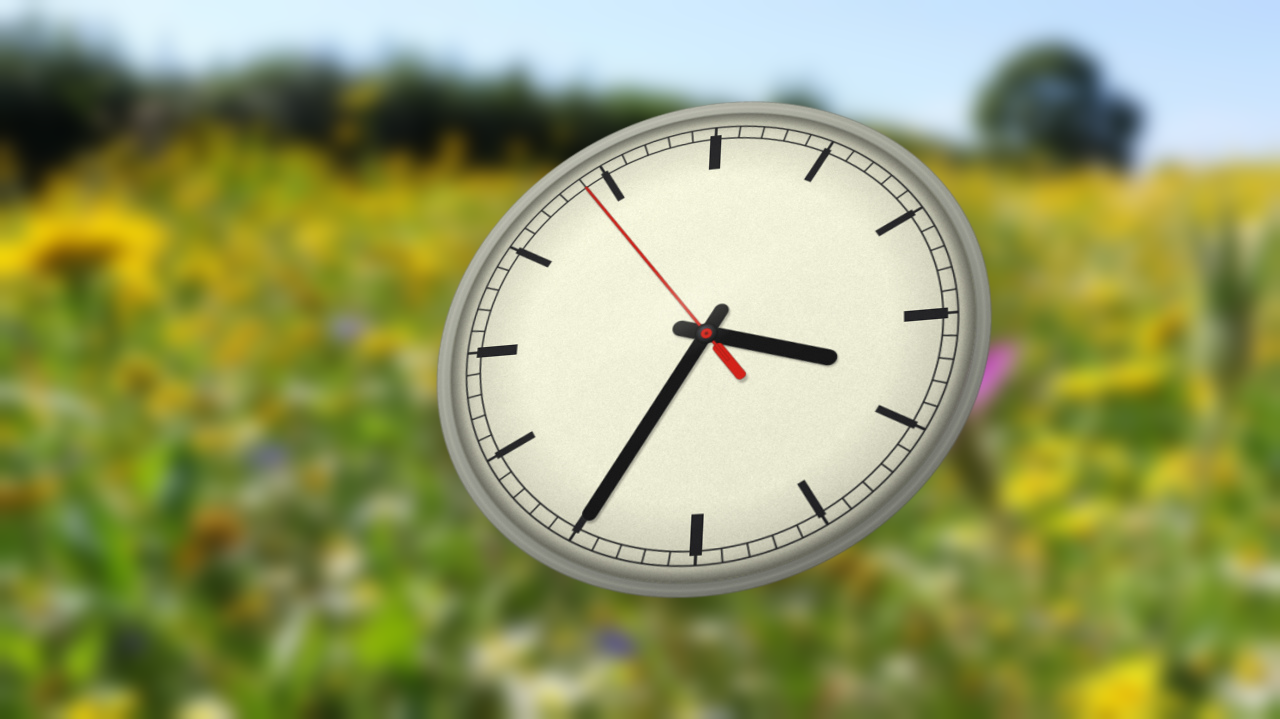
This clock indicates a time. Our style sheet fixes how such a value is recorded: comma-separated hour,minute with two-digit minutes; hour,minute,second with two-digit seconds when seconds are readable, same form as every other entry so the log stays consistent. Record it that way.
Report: 3,34,54
